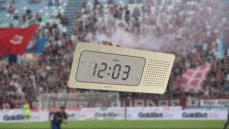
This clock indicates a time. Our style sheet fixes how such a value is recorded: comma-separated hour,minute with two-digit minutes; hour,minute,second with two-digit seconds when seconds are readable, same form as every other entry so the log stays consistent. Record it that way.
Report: 12,03
